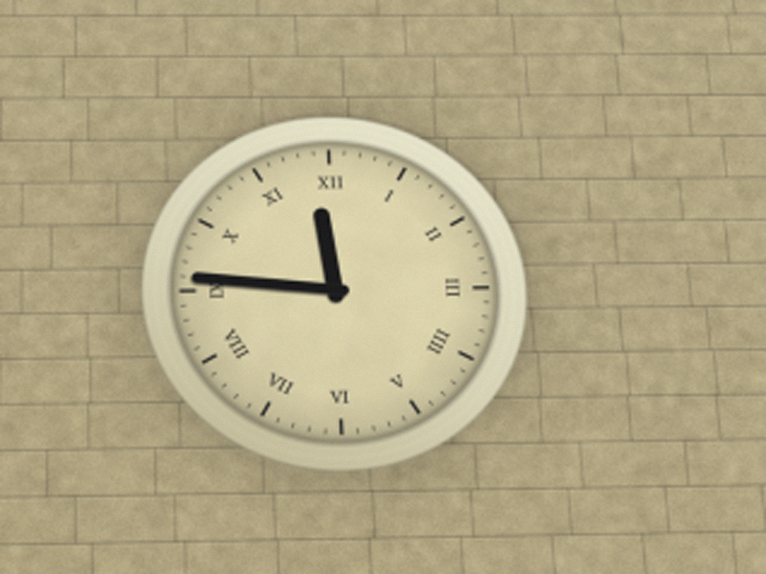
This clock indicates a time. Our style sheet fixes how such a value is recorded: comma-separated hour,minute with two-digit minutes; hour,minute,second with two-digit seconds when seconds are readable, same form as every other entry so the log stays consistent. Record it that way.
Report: 11,46
